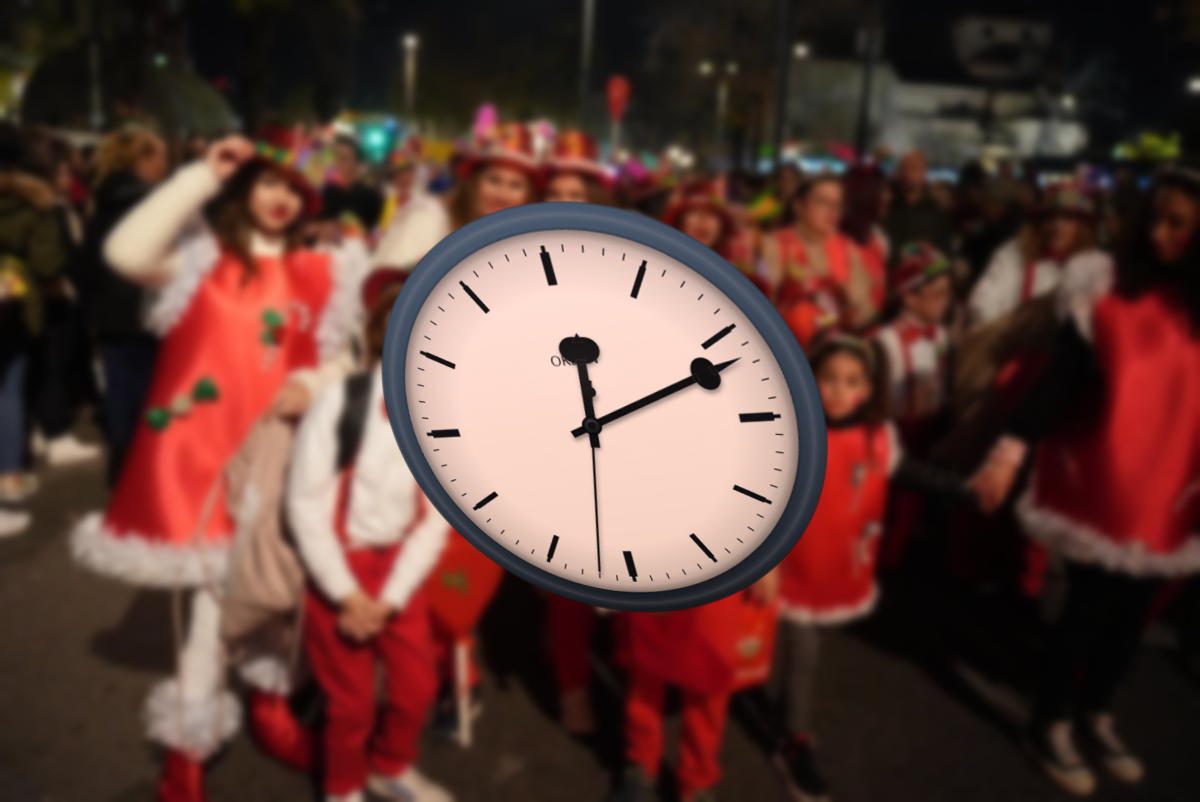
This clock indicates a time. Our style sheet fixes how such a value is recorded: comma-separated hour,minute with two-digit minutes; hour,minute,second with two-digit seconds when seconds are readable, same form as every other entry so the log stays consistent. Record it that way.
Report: 12,11,32
